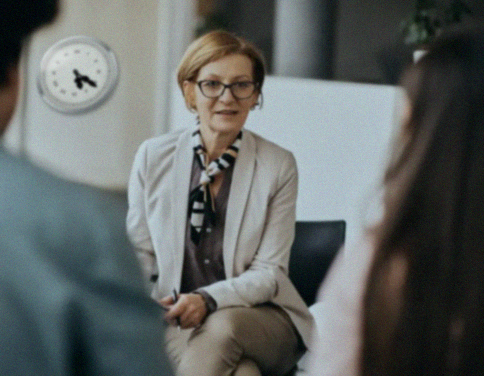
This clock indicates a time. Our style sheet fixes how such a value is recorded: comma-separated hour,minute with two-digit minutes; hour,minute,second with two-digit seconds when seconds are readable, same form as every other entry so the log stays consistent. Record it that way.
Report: 5,21
